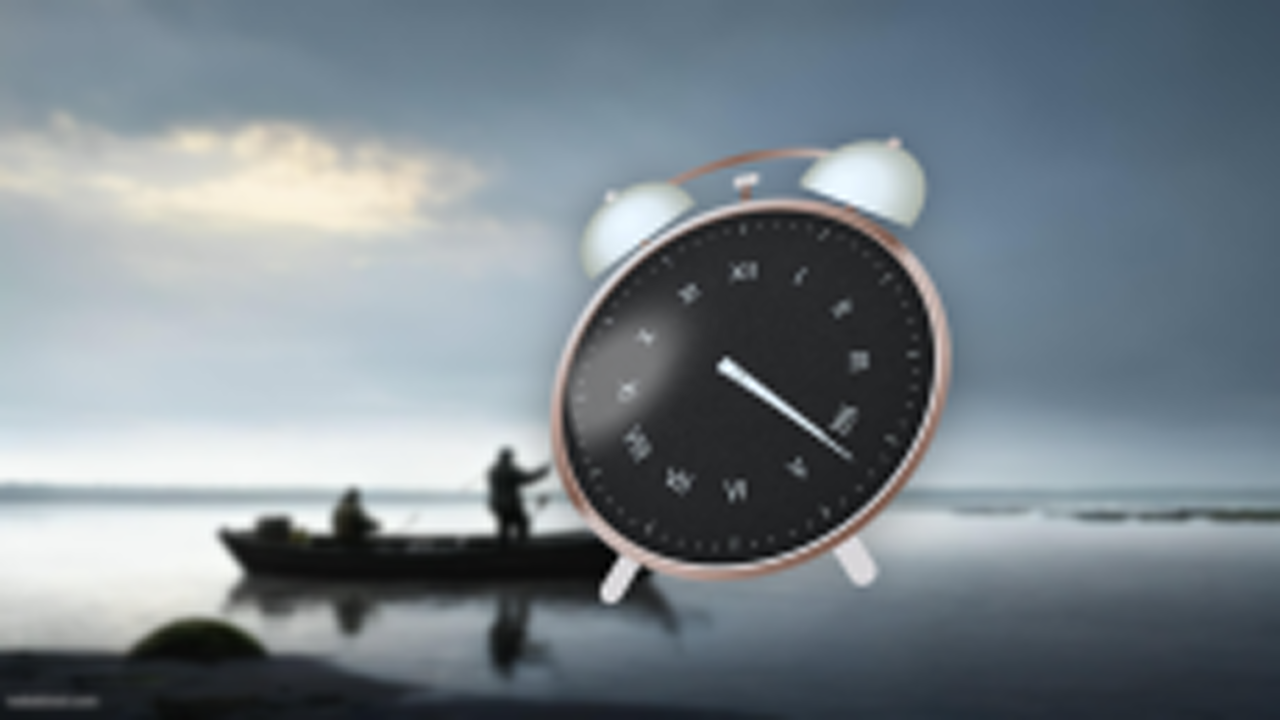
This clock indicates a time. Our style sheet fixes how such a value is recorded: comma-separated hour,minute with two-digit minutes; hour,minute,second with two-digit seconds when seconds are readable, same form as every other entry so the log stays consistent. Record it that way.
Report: 4,22
